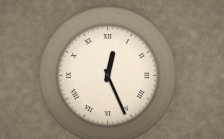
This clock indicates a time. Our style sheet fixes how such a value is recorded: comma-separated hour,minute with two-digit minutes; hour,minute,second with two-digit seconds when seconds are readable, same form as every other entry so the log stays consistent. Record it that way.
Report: 12,26
